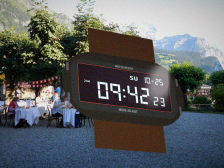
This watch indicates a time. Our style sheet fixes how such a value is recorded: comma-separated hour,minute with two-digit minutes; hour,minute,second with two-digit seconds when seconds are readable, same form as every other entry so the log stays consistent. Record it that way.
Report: 9,42,23
